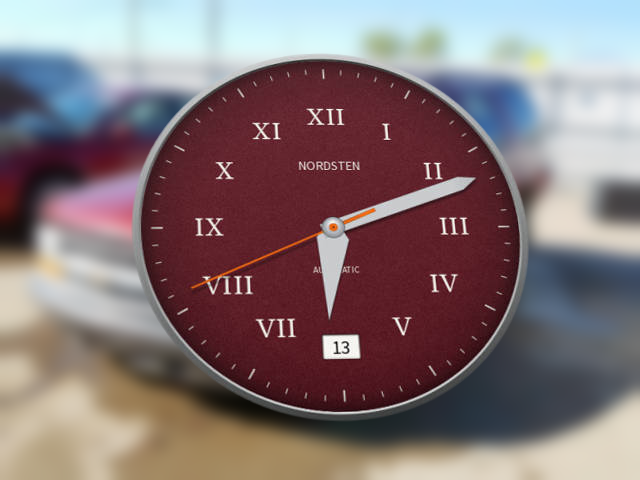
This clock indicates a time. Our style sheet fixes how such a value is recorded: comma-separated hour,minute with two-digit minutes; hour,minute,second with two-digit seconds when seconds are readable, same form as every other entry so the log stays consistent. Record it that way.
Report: 6,11,41
